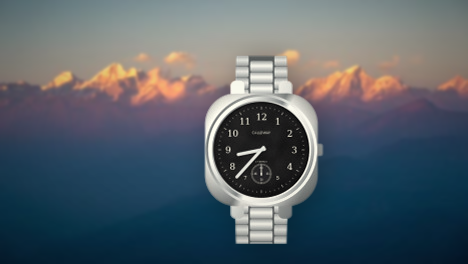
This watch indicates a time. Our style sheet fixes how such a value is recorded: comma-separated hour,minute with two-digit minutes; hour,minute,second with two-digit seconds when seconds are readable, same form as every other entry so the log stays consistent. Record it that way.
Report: 8,37
